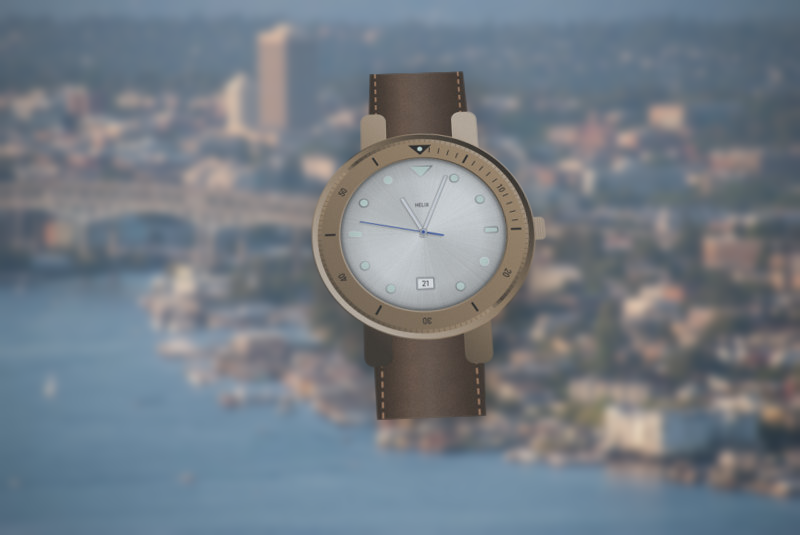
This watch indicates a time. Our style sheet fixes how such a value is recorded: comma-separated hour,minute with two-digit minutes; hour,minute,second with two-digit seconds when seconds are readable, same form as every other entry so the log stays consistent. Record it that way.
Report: 11,03,47
